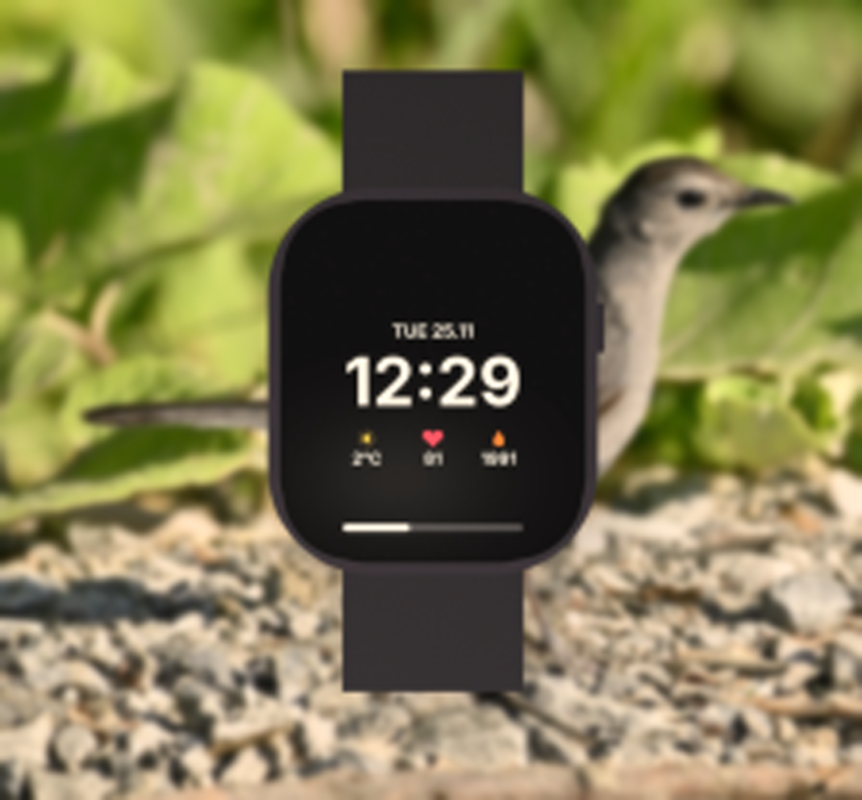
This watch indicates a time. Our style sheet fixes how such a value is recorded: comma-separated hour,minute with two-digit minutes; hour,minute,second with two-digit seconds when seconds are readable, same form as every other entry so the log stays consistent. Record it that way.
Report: 12,29
